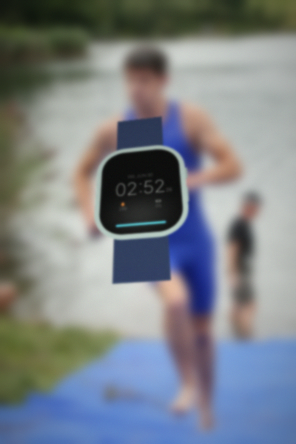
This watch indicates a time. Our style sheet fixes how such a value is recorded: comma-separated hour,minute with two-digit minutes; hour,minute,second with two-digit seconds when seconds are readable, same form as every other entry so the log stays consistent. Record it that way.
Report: 2,52
